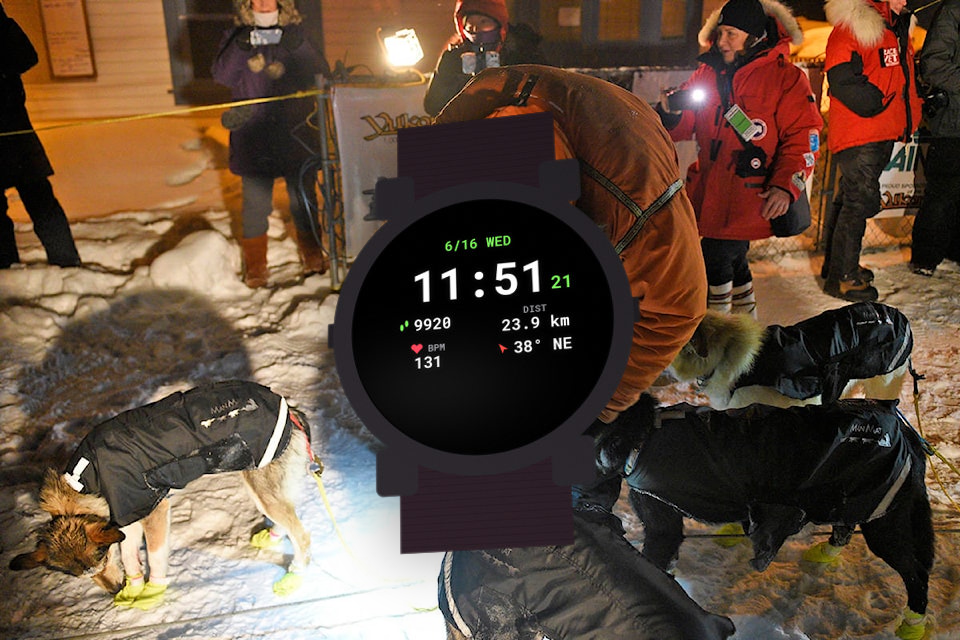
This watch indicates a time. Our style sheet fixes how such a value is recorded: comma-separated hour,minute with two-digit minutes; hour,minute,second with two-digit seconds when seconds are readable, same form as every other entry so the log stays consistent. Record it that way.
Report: 11,51,21
